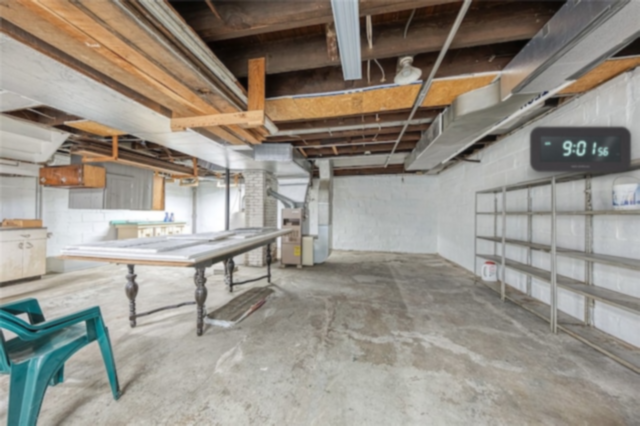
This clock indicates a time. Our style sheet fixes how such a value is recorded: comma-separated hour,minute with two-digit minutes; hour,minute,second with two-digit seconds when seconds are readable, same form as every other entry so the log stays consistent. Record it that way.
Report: 9,01
